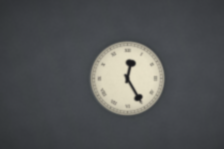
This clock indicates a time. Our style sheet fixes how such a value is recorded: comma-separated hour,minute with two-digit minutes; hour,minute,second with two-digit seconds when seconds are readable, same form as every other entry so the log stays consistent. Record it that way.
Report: 12,25
